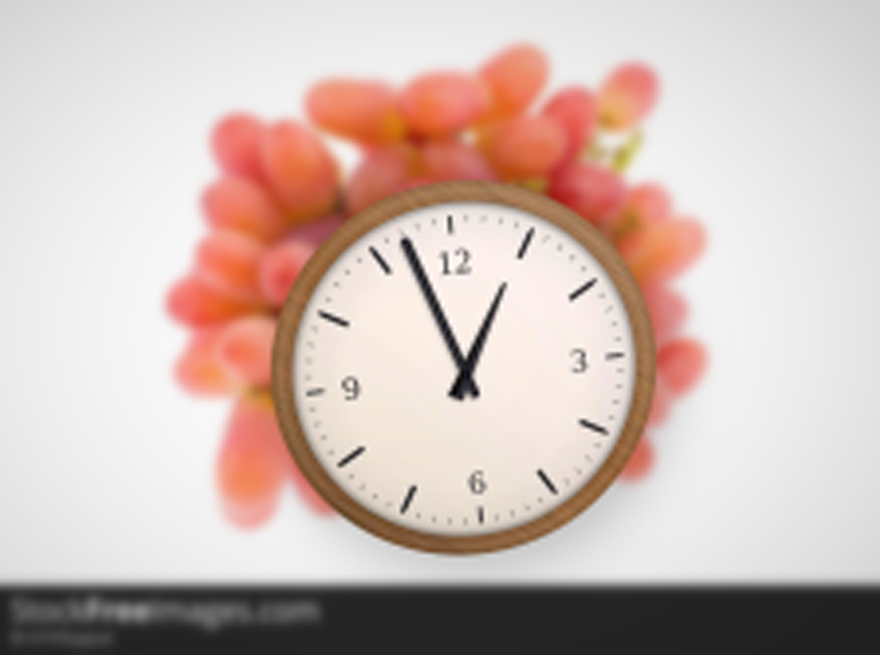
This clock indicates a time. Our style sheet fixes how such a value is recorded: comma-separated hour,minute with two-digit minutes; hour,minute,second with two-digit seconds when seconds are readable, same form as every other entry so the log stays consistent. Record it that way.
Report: 12,57
